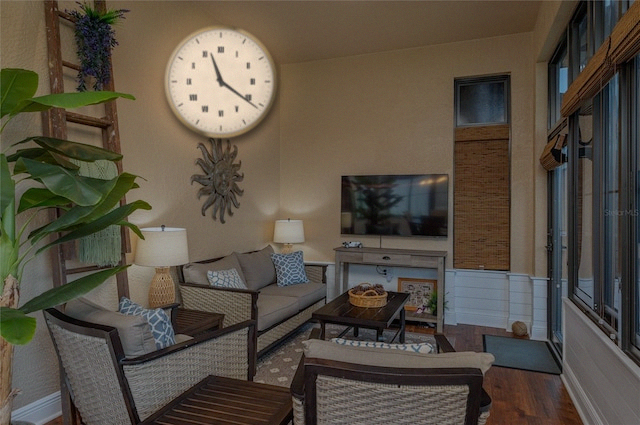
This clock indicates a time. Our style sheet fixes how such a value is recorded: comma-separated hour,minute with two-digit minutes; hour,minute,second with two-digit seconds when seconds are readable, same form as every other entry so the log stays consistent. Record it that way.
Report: 11,21
